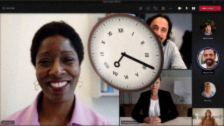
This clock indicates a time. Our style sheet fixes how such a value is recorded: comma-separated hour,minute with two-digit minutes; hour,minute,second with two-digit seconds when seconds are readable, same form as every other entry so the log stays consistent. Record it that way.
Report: 7,19
